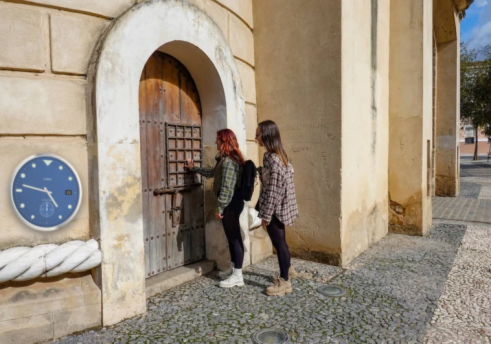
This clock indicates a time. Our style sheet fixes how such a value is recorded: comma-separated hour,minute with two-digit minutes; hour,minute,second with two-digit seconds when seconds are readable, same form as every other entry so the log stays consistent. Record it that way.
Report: 4,47
